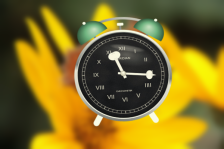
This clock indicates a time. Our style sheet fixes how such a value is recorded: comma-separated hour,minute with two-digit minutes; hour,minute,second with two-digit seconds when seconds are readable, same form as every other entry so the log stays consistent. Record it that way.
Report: 11,16
